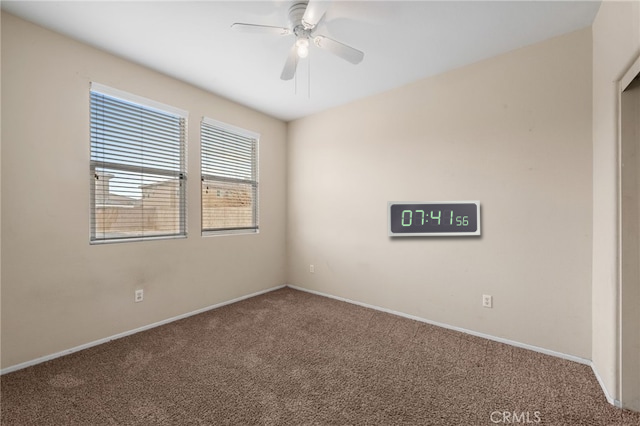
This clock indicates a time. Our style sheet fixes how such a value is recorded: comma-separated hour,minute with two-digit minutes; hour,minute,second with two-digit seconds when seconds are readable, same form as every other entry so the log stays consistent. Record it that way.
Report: 7,41,56
